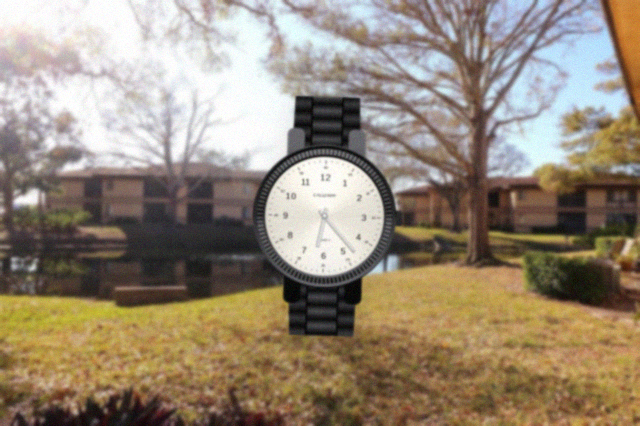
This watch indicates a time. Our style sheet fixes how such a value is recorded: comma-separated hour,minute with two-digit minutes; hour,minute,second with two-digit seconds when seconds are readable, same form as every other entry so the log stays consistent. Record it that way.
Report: 6,23
